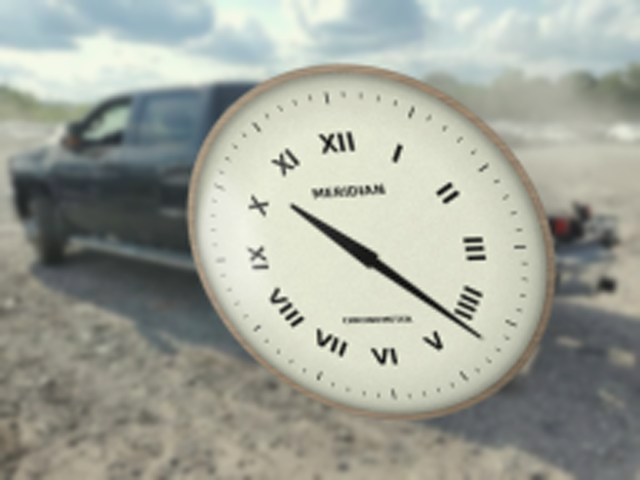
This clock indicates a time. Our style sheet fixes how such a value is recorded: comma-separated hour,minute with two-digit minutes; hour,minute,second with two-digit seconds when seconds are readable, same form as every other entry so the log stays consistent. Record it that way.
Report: 10,22
